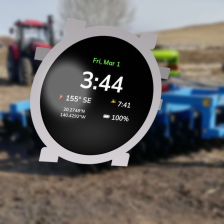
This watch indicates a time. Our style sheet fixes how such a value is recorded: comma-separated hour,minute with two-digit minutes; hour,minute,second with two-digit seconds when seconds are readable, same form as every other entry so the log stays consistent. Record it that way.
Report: 3,44
